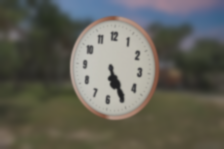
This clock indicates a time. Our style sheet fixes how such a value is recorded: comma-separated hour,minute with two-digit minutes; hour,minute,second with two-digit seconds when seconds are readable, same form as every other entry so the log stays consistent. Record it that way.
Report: 5,25
